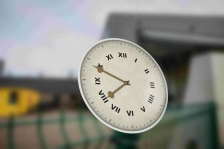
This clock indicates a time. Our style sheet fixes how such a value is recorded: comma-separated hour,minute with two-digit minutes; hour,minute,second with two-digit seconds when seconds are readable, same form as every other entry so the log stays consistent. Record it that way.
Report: 7,49
